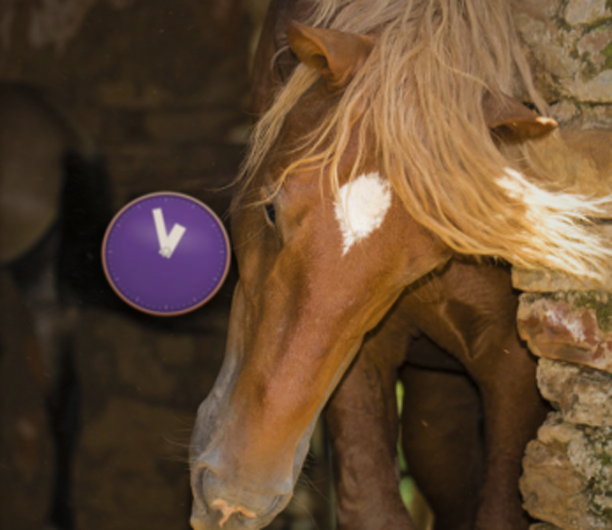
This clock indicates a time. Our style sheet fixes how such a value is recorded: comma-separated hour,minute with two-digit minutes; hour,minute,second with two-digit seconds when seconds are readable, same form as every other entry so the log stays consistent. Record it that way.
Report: 12,58
